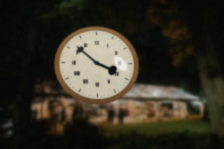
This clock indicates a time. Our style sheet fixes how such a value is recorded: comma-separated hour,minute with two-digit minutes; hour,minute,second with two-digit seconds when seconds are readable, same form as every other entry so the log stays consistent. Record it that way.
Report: 3,52
